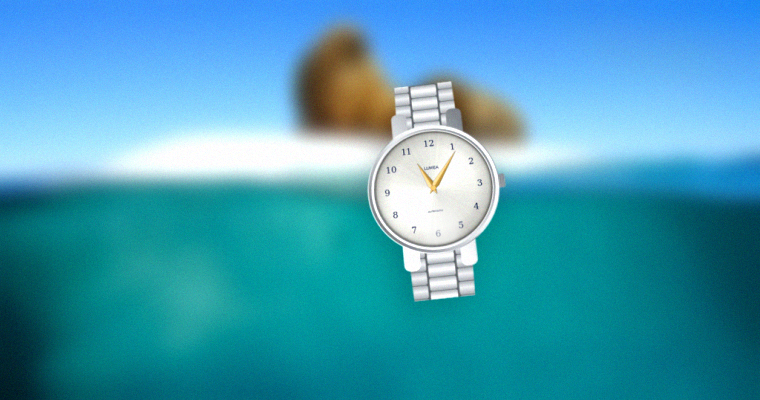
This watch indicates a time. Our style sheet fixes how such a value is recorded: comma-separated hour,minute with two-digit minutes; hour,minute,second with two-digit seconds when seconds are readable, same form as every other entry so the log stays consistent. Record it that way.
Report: 11,06
